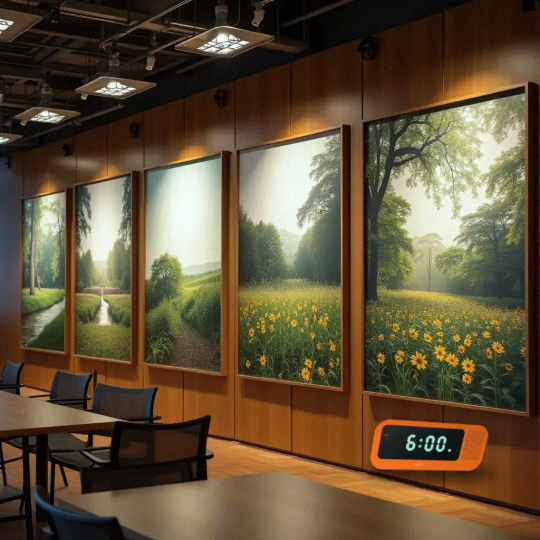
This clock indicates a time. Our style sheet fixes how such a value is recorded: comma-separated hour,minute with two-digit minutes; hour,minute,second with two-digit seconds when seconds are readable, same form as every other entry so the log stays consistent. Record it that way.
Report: 6,00
